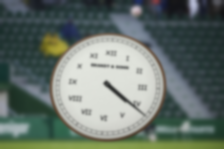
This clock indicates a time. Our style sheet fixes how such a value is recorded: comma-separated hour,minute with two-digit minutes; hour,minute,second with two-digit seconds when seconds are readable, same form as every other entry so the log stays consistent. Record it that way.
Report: 4,21
